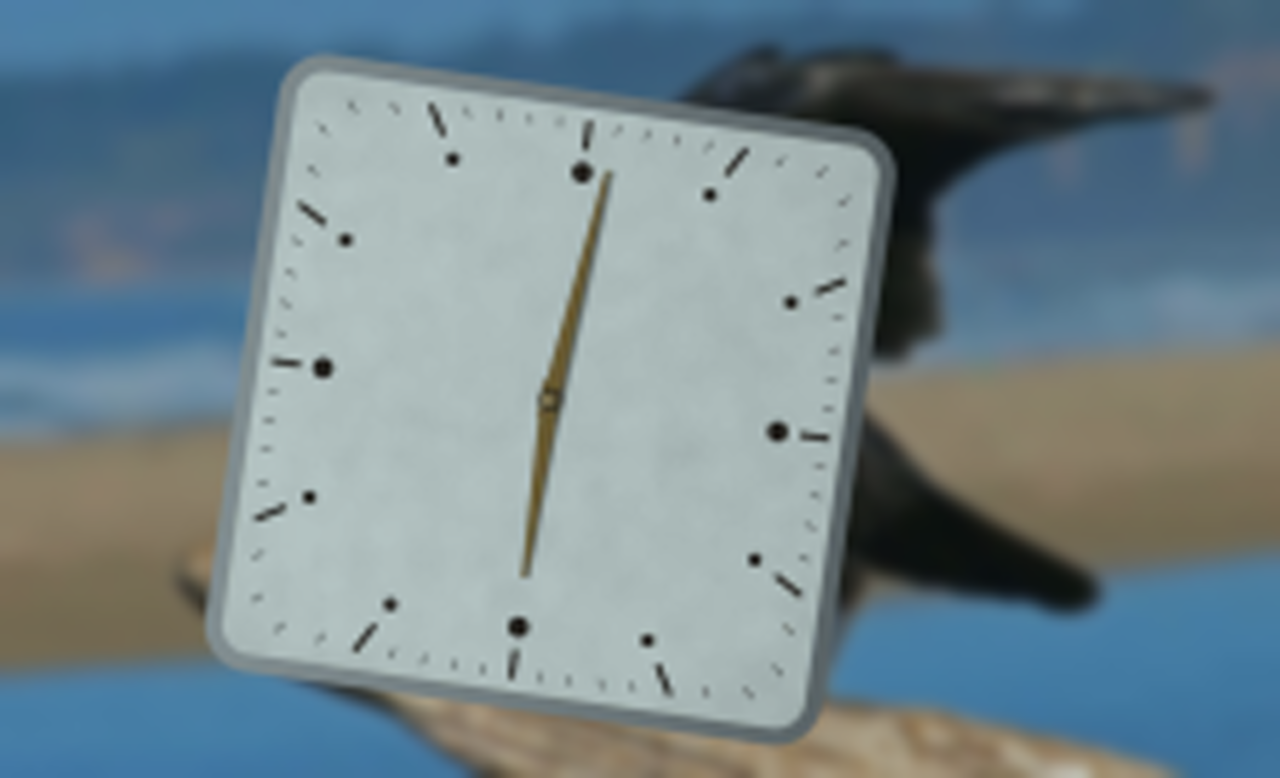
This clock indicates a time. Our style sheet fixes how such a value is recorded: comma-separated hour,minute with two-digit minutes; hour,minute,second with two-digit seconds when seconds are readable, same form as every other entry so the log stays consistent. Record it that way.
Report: 6,01
